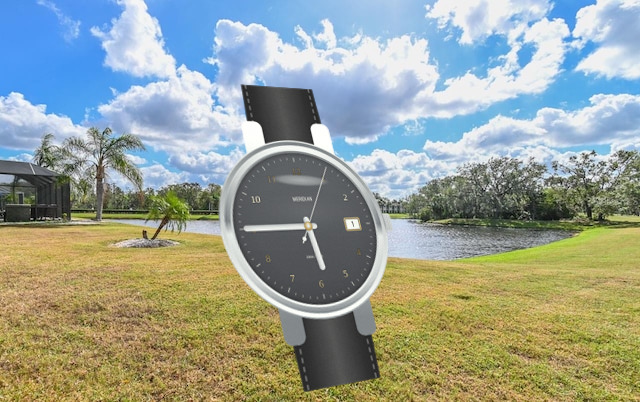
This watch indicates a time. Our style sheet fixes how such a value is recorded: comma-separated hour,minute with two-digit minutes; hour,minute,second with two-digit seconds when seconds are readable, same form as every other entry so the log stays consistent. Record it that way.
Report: 5,45,05
